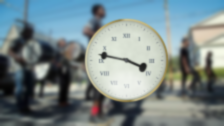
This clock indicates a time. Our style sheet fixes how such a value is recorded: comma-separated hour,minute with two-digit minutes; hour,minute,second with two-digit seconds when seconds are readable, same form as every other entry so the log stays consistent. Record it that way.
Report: 3,47
